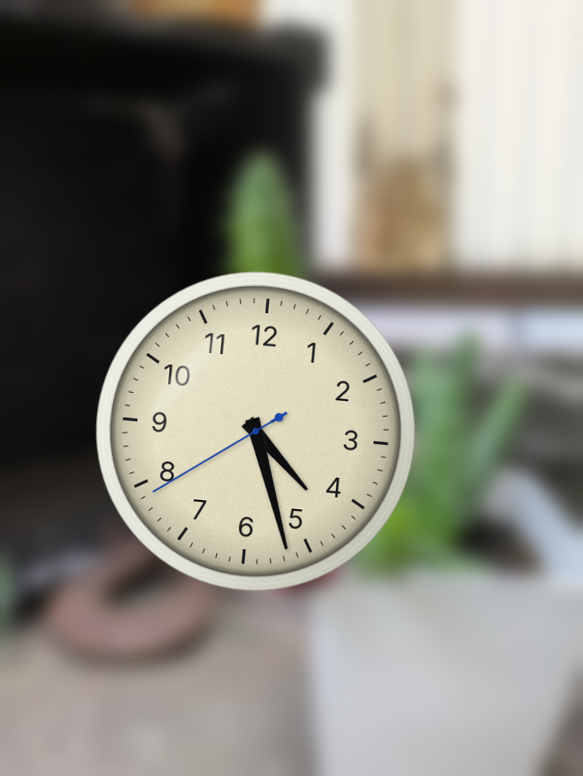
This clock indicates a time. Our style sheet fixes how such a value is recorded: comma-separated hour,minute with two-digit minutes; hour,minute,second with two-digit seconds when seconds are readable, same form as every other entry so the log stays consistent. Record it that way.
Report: 4,26,39
